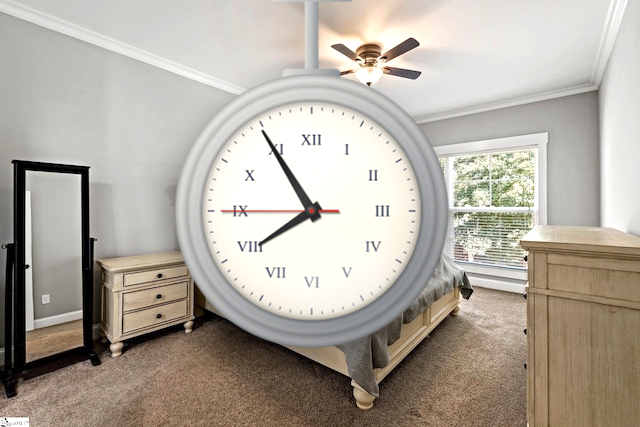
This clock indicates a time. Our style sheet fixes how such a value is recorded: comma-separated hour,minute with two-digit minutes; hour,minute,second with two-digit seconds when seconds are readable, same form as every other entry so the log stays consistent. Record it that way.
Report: 7,54,45
